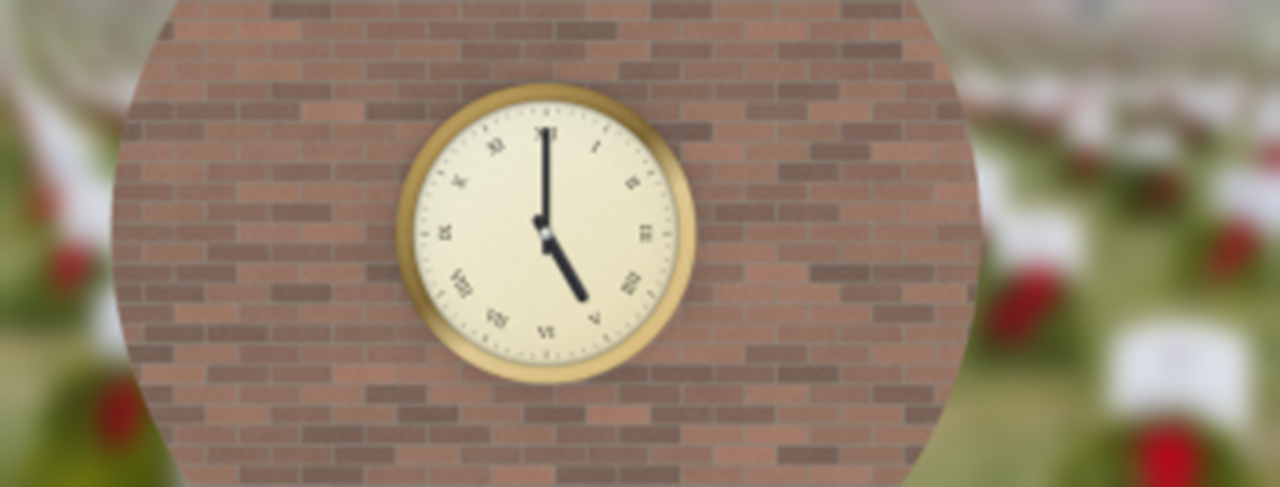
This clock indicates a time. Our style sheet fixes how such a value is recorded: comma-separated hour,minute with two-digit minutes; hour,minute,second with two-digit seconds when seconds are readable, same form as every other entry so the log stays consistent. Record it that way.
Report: 5,00
